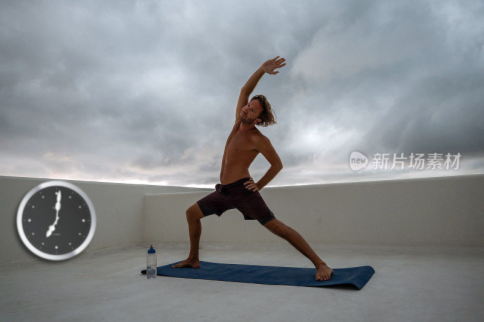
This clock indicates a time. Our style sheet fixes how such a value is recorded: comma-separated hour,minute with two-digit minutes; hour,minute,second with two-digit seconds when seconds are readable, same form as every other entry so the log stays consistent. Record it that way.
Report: 7,01
